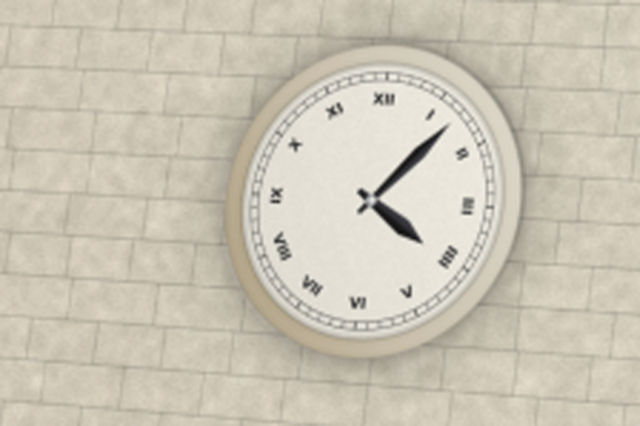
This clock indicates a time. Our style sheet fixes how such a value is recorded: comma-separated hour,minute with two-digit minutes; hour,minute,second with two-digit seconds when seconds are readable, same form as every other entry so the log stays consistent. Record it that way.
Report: 4,07
